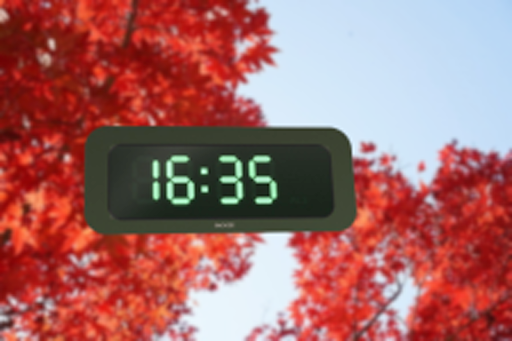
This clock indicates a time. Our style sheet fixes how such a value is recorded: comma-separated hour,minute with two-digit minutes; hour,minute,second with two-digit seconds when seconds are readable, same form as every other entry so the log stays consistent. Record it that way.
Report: 16,35
